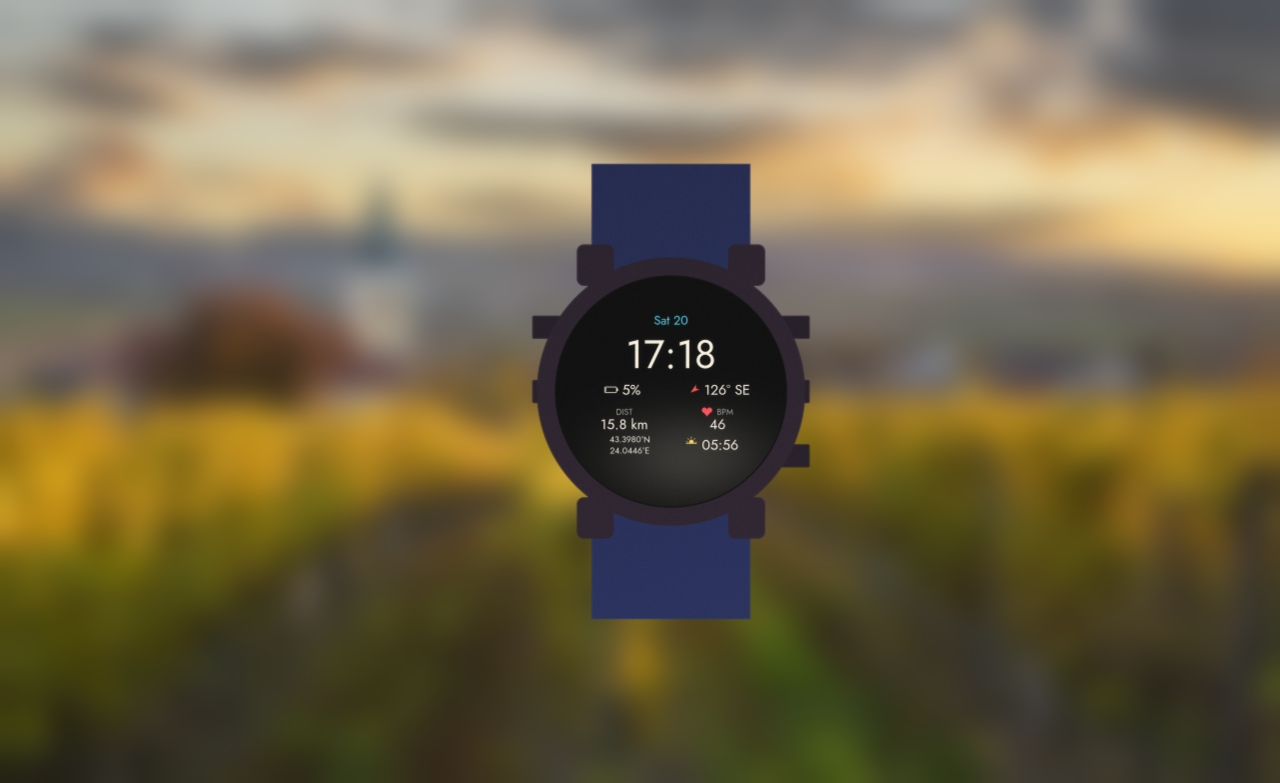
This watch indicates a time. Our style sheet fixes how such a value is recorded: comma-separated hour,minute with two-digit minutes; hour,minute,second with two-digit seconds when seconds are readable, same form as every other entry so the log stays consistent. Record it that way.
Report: 17,18
